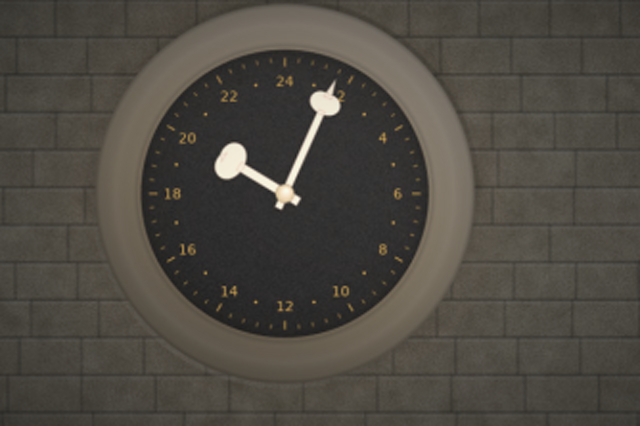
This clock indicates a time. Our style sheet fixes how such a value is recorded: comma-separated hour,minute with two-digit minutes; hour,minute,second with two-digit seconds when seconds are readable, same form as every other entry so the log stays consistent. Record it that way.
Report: 20,04
